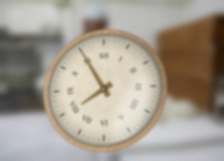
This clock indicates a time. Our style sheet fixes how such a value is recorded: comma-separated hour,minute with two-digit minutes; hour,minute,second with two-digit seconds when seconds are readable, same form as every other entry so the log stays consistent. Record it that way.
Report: 7,55
